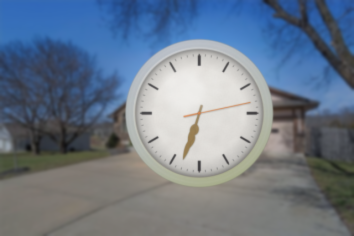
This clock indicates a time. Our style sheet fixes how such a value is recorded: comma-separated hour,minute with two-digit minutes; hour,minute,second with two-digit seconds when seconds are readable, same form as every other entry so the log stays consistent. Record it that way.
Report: 6,33,13
